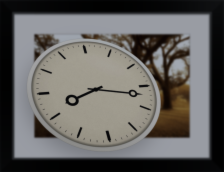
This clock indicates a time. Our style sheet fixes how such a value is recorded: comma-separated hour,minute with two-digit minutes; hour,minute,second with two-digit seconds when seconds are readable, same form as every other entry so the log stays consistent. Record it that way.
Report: 8,17
